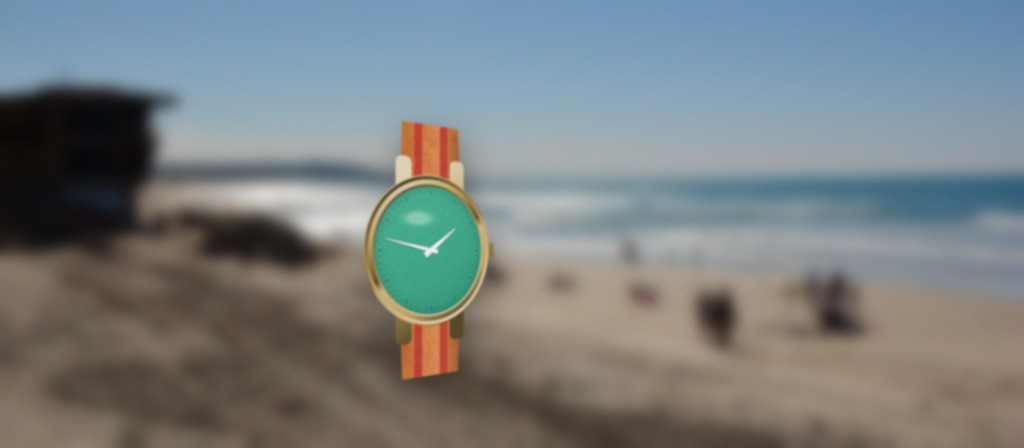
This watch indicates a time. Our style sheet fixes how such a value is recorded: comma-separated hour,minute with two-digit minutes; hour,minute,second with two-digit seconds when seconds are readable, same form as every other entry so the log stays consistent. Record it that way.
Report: 1,47
